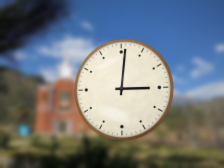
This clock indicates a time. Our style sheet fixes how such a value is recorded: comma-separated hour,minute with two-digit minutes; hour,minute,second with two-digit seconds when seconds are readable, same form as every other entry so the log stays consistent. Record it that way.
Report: 3,01
